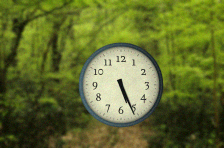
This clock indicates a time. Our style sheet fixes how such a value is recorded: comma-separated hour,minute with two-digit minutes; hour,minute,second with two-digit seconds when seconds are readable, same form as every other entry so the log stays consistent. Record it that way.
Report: 5,26
